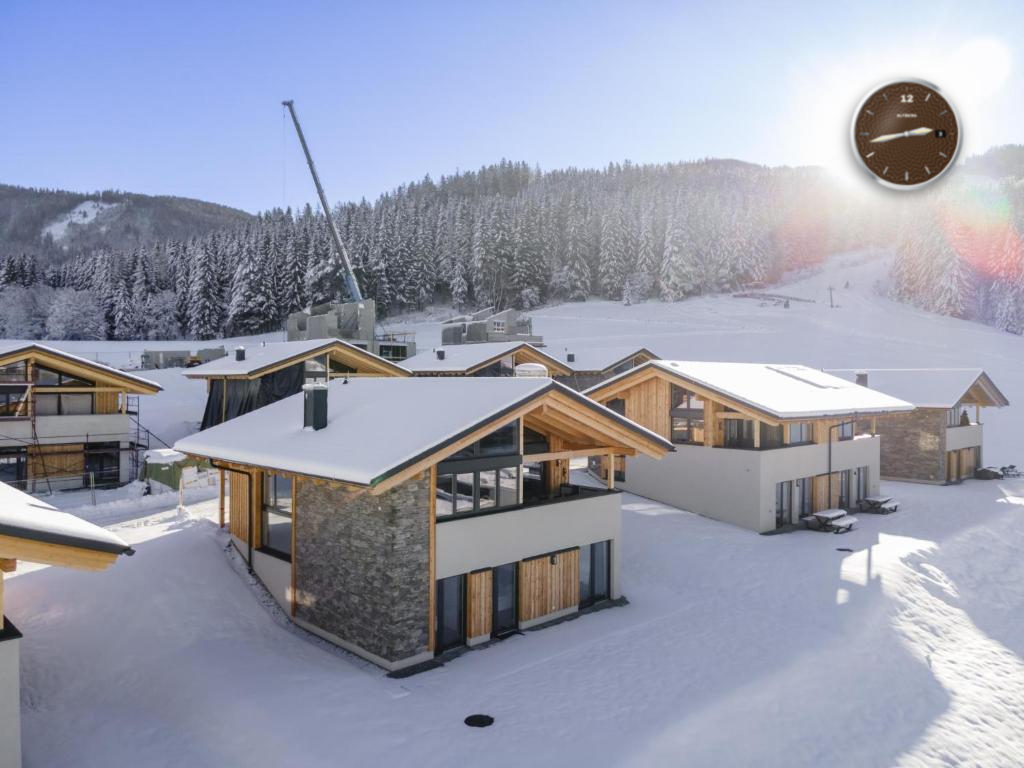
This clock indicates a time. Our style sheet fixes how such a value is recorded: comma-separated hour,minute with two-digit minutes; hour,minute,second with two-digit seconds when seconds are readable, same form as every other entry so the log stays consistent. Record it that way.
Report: 2,43
